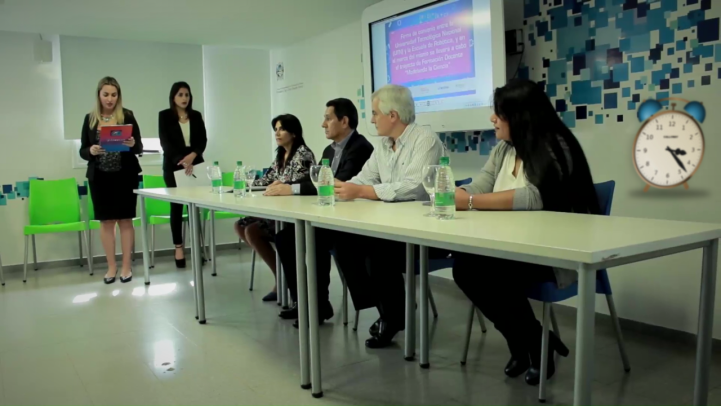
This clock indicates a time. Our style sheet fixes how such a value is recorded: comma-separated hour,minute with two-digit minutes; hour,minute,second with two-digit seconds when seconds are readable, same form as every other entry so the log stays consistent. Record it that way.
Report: 3,23
